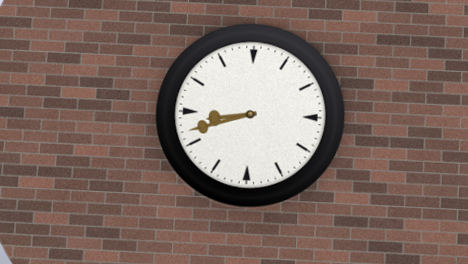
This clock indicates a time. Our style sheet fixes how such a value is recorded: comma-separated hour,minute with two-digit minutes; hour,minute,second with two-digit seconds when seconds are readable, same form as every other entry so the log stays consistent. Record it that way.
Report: 8,42
